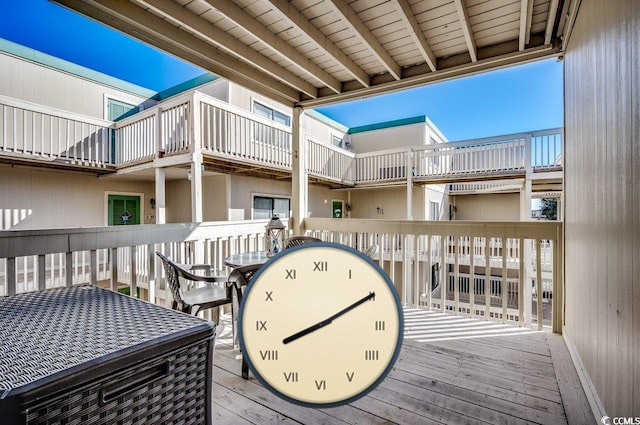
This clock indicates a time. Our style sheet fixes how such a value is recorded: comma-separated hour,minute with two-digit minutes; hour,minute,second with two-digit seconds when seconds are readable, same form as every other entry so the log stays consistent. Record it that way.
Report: 8,10
